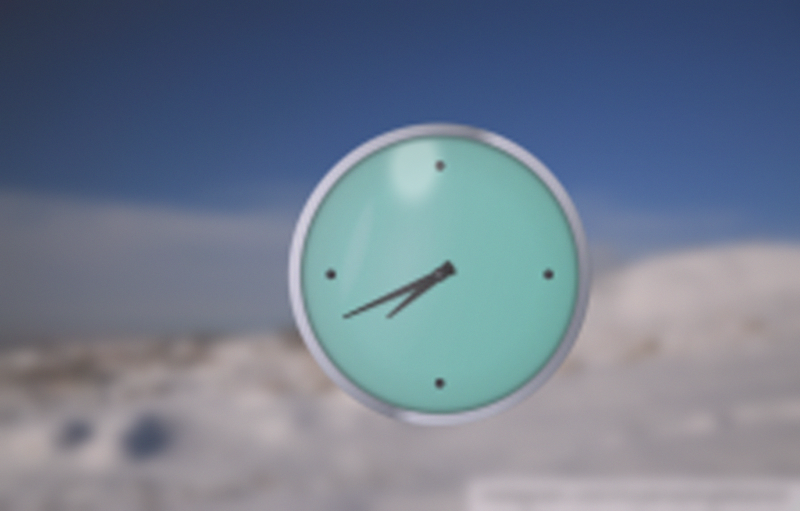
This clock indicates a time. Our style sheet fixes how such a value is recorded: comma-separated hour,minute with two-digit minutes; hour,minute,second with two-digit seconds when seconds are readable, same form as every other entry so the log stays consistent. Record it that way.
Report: 7,41
